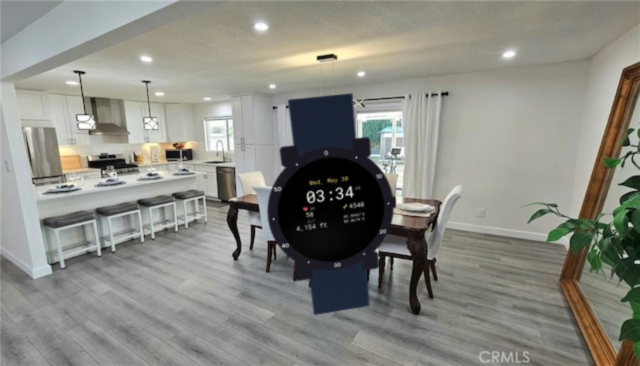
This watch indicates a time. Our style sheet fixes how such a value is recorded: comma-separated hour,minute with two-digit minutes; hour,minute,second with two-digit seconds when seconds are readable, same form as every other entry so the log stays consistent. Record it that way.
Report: 3,34
